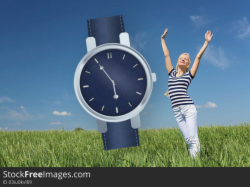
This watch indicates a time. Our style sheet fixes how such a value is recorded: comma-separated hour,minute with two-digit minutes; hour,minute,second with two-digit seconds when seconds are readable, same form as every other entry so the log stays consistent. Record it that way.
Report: 5,55
